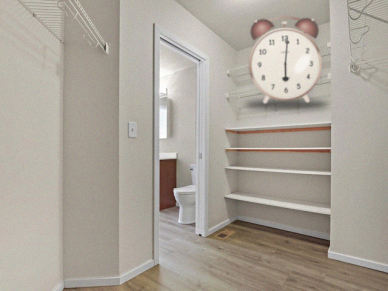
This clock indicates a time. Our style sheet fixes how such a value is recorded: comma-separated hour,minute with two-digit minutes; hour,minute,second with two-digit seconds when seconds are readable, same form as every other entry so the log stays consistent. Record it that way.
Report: 6,01
